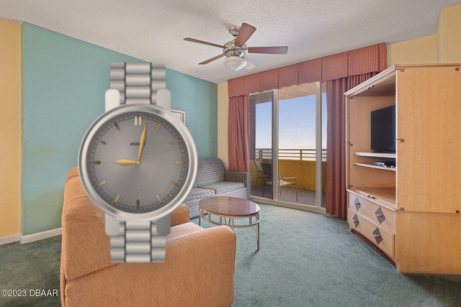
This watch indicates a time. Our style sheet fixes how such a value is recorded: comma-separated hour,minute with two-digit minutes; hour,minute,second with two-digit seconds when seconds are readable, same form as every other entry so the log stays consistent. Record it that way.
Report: 9,02
